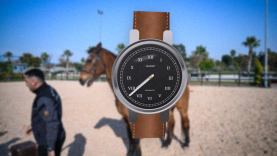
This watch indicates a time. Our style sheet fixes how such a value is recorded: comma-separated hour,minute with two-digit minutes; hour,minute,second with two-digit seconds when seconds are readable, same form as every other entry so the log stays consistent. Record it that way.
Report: 7,38
